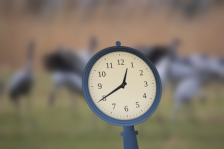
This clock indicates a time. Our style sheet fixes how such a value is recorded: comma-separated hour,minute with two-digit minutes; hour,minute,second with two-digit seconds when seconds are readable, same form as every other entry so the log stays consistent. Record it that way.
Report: 12,40
